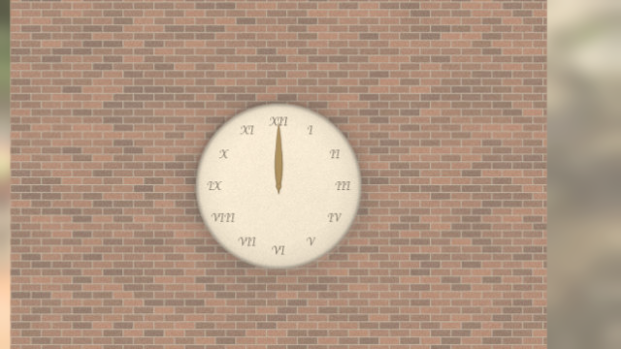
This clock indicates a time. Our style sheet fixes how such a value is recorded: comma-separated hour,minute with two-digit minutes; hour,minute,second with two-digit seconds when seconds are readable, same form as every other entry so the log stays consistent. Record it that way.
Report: 12,00
